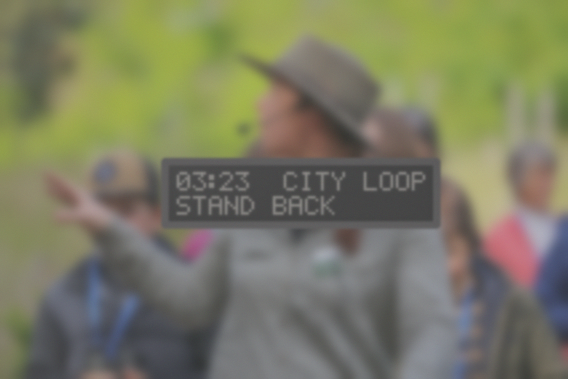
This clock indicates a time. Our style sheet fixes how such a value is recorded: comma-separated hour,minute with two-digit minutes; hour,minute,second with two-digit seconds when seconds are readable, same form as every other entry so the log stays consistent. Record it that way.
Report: 3,23
